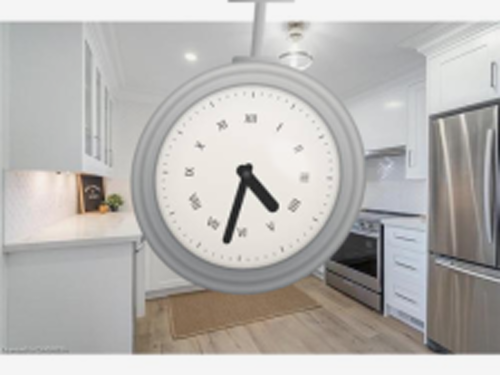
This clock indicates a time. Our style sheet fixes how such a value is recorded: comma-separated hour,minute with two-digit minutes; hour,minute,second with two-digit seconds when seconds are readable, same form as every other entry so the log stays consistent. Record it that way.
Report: 4,32
